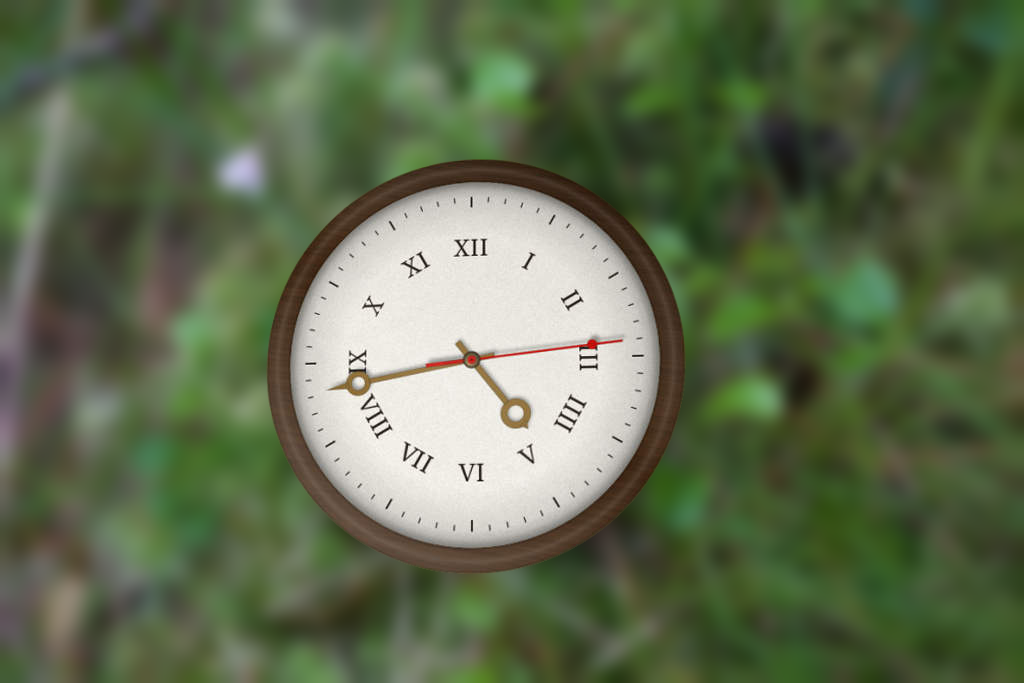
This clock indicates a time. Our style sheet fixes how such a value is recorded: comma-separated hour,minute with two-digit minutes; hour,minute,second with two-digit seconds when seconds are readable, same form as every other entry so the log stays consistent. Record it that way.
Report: 4,43,14
